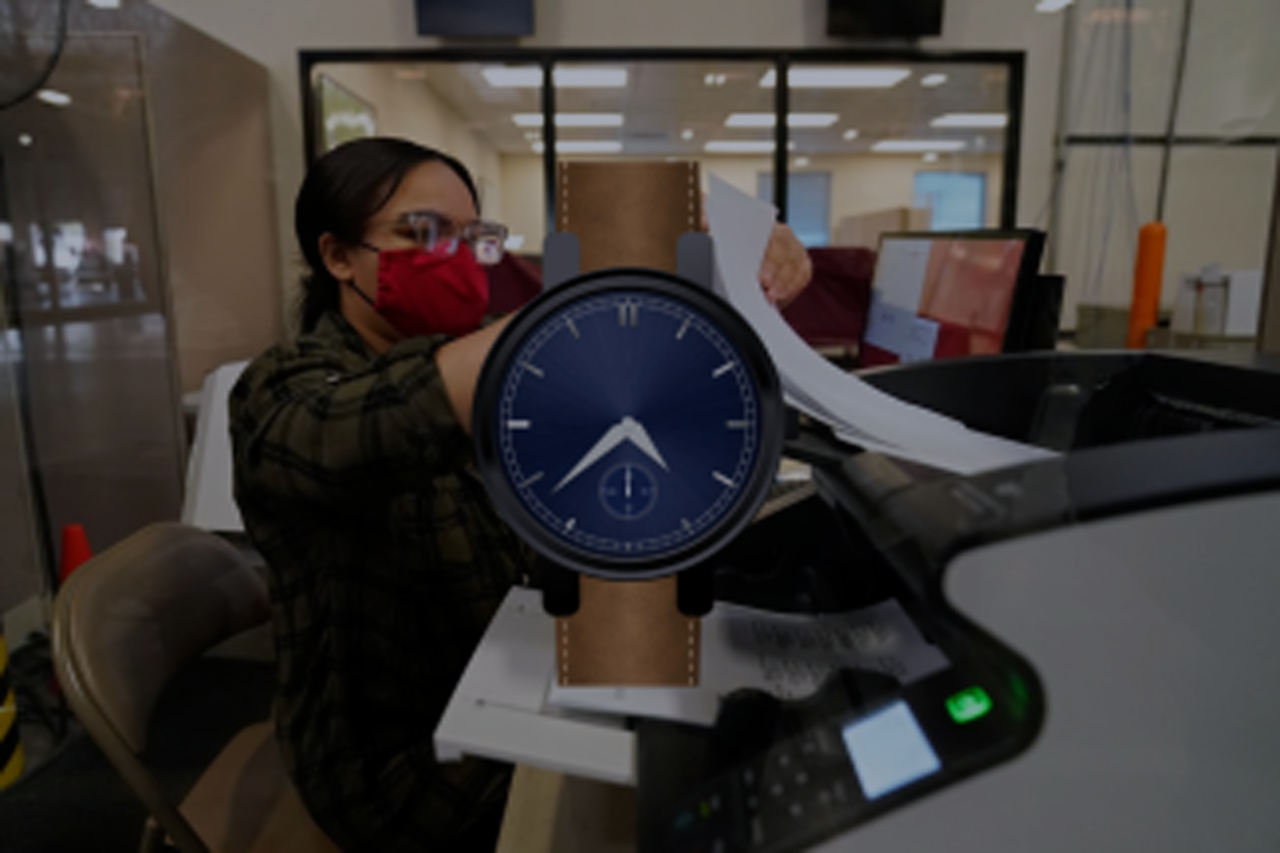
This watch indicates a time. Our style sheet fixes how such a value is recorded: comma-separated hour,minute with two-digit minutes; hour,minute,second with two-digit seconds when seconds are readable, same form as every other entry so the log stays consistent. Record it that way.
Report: 4,38
